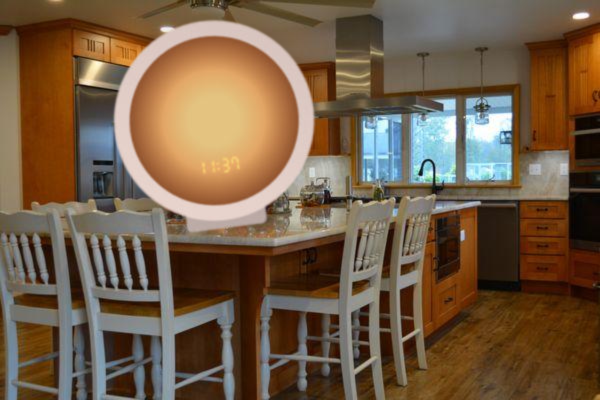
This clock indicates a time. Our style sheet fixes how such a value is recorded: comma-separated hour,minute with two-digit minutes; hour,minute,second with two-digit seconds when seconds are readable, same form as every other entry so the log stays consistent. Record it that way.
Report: 11,37
